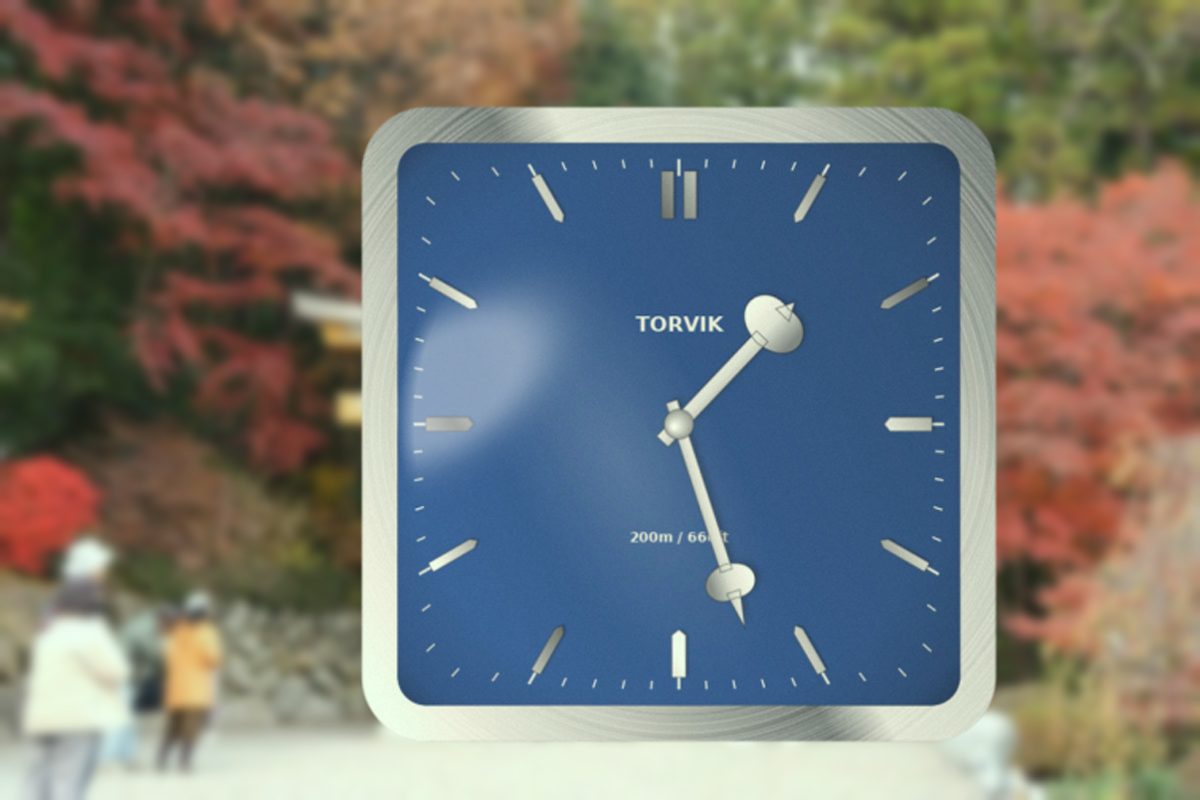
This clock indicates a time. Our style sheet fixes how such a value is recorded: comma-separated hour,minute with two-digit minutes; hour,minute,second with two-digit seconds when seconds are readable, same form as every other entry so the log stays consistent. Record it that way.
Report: 1,27
